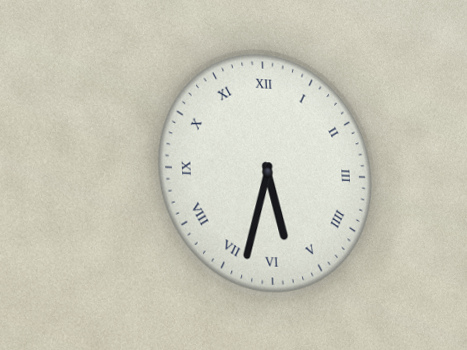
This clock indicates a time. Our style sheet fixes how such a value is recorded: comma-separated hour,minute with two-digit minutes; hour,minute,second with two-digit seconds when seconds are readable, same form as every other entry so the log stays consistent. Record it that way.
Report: 5,33
